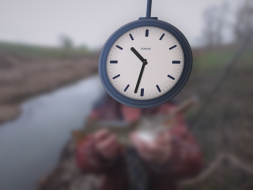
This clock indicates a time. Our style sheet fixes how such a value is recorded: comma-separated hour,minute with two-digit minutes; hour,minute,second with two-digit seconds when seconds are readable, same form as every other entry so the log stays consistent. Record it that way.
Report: 10,32
